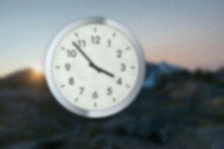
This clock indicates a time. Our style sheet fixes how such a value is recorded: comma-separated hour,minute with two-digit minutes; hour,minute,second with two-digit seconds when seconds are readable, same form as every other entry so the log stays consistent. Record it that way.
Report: 3,53
